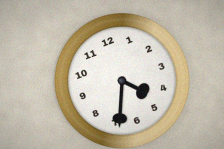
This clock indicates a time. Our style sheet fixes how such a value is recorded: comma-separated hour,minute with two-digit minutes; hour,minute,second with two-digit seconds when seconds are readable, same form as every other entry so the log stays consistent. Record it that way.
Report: 4,34
